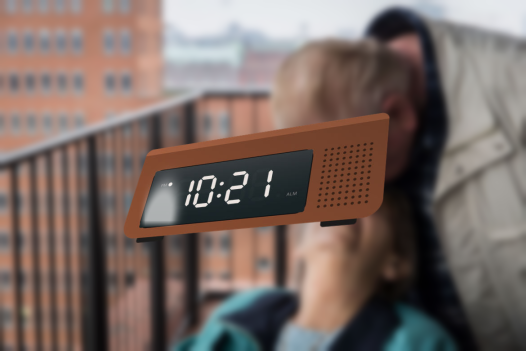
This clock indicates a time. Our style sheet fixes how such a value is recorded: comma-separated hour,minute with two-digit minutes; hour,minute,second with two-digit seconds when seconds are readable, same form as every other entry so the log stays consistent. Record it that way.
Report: 10,21
